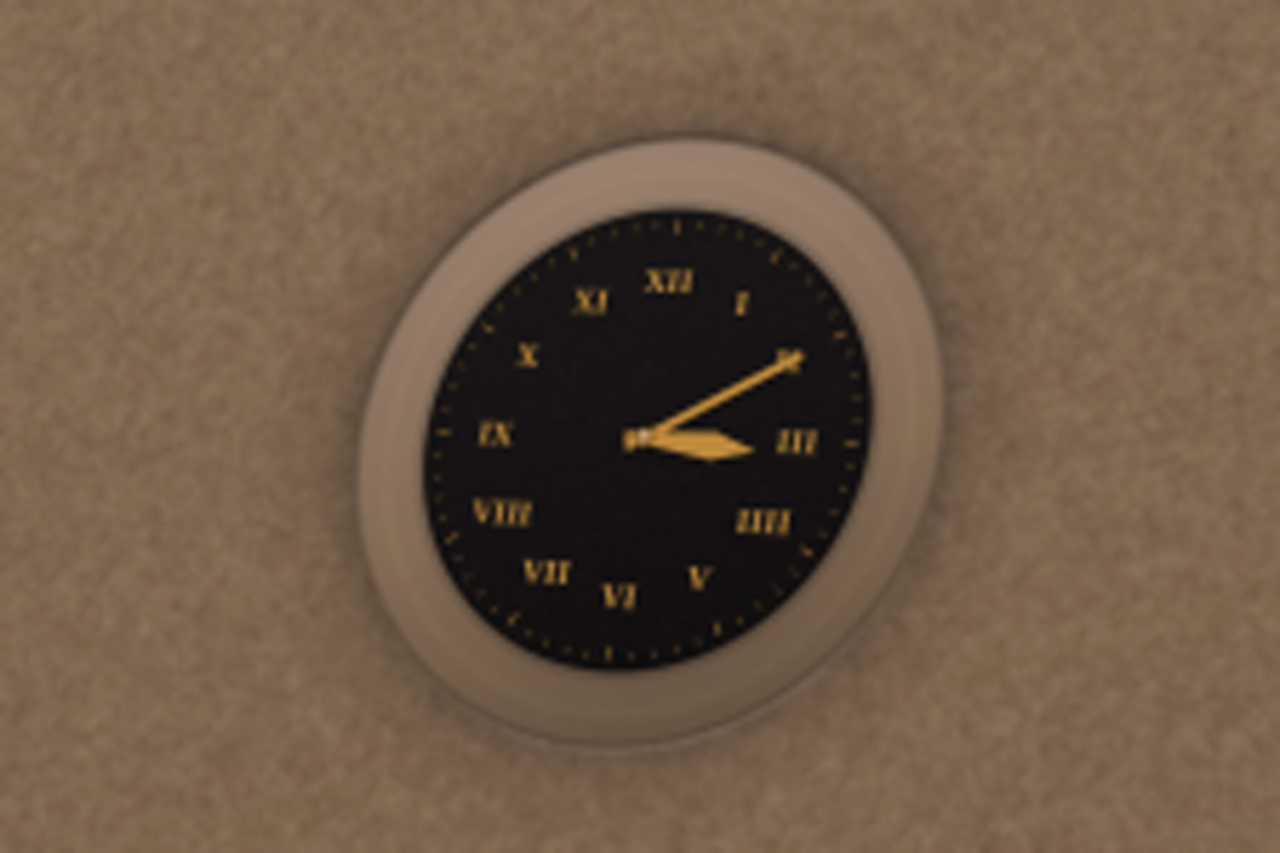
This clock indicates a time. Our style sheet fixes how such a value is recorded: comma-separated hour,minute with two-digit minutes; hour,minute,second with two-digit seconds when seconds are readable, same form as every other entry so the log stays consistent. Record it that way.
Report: 3,10
